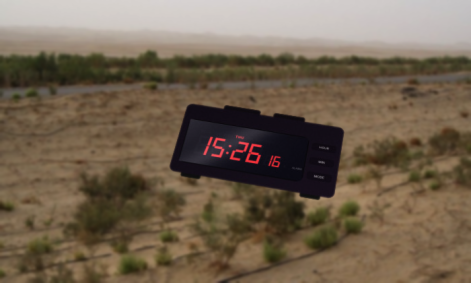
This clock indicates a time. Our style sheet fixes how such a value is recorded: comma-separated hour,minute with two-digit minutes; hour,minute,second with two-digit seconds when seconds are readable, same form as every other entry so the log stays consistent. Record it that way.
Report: 15,26,16
